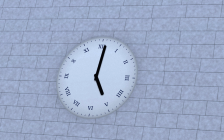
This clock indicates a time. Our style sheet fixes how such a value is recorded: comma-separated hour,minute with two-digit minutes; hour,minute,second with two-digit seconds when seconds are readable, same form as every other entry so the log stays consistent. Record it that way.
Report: 5,01
